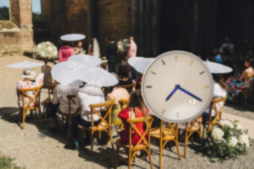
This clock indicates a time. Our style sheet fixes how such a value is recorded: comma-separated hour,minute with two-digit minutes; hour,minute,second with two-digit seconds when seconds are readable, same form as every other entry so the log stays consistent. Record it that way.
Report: 7,20
